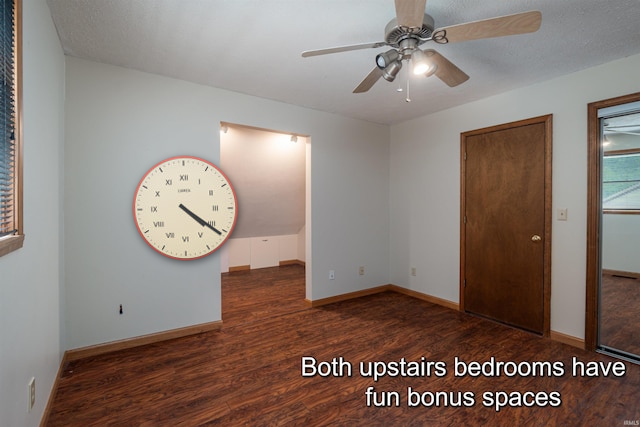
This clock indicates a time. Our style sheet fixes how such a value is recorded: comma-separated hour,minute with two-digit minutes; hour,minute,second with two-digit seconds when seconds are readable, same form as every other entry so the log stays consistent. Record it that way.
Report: 4,21
